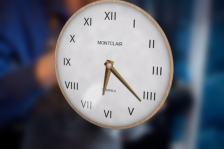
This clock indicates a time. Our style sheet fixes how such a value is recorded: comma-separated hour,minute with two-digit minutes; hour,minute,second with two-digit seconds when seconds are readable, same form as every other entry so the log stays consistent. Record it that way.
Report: 6,22
